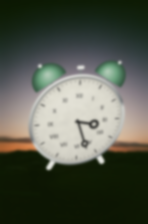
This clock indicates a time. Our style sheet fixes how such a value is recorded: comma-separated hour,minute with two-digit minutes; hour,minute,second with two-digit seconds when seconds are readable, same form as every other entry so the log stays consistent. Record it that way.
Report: 3,27
